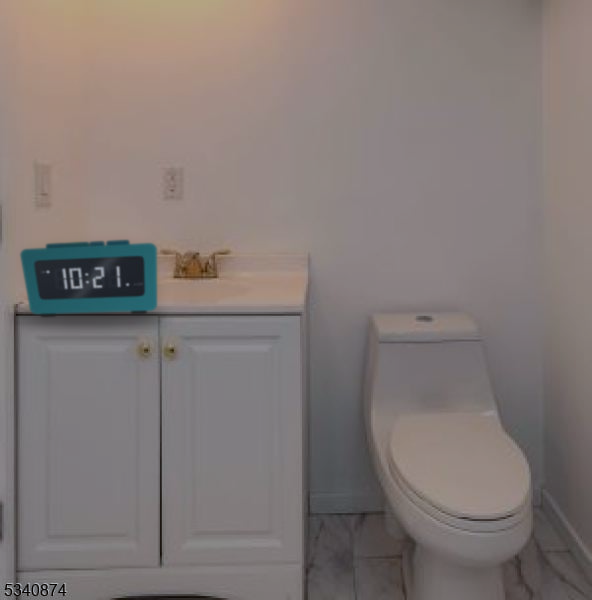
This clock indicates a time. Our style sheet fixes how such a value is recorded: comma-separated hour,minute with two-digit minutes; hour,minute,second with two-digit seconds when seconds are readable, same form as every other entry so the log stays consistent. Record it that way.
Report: 10,21
